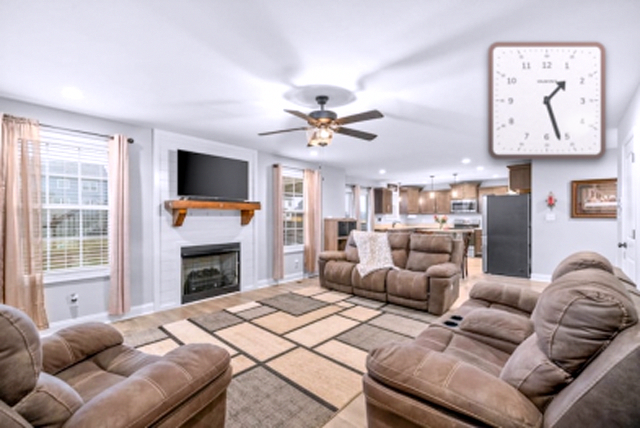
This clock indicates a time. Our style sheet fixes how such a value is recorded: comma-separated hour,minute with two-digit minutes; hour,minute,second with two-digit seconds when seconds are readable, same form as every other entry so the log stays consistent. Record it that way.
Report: 1,27
